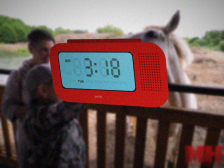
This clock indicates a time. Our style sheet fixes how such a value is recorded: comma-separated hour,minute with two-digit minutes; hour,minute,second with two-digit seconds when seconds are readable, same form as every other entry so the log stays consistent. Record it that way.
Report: 3,18
